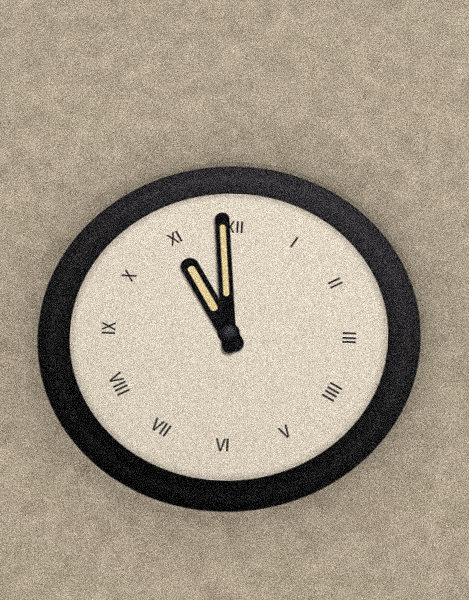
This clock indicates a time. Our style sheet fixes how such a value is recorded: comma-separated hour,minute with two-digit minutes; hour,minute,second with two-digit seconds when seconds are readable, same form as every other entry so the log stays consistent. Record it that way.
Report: 10,59
